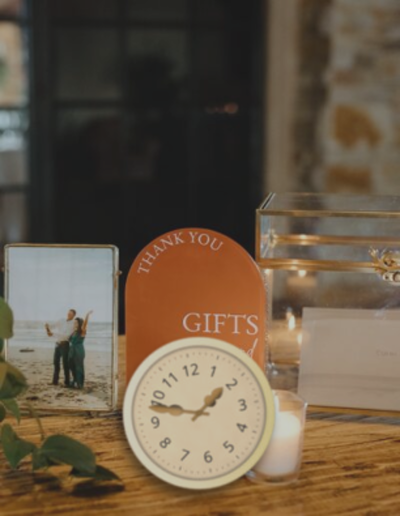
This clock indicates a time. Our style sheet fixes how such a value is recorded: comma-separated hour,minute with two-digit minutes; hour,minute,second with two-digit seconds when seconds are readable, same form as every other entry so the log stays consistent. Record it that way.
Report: 1,48
